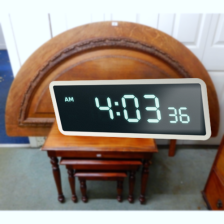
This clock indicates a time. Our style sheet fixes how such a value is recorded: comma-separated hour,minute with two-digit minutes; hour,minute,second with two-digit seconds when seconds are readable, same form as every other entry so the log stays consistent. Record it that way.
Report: 4,03,36
